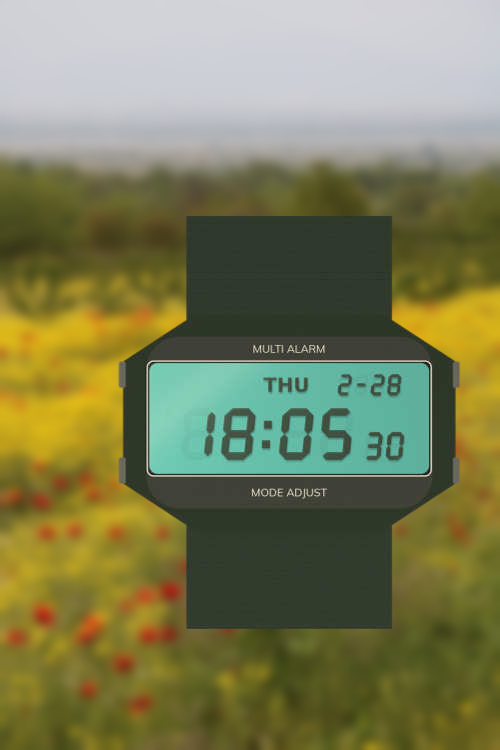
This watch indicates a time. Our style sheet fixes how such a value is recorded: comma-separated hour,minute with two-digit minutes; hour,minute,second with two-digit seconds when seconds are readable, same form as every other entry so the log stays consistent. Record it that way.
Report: 18,05,30
